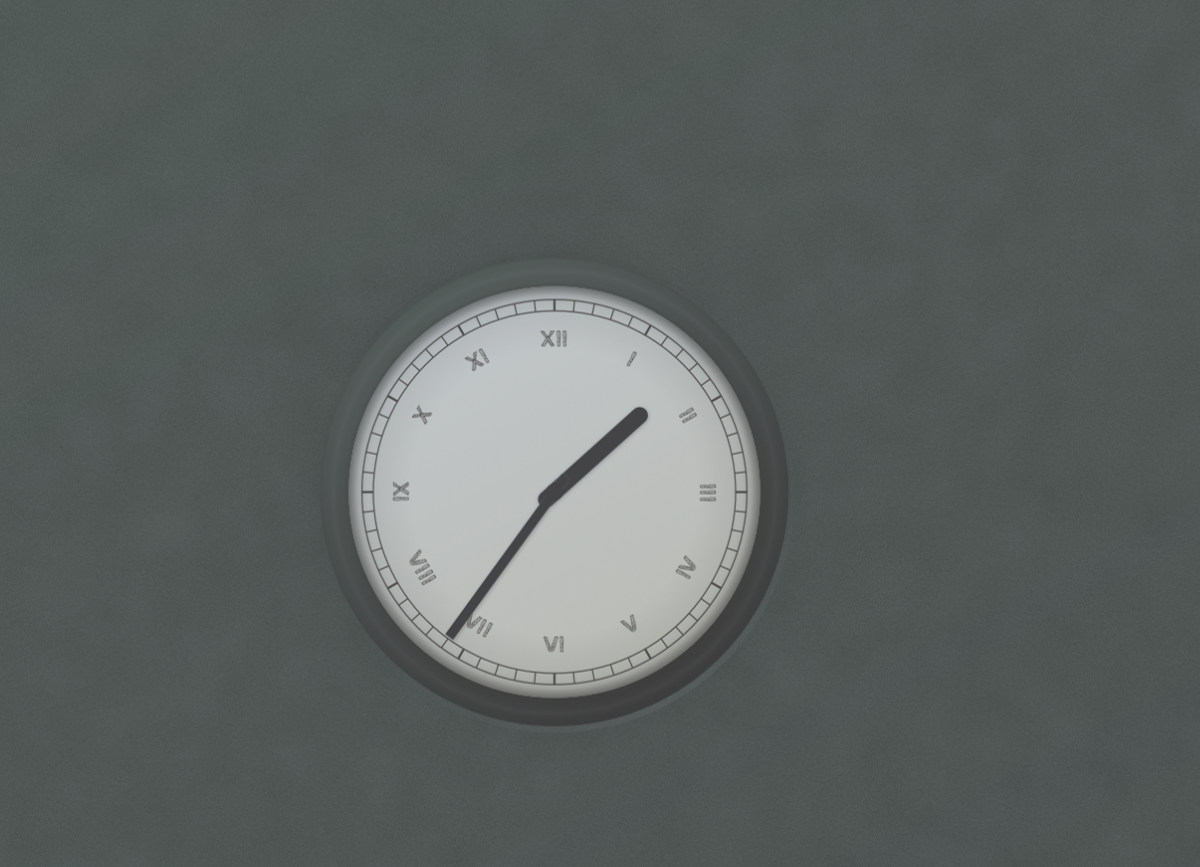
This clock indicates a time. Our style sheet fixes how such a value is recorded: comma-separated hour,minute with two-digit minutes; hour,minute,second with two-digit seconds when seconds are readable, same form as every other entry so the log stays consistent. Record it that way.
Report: 1,36
